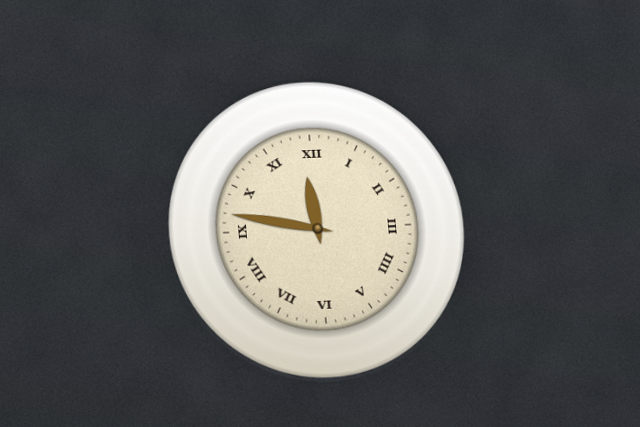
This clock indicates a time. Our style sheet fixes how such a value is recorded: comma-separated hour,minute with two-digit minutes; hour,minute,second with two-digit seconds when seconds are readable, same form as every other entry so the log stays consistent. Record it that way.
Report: 11,47
